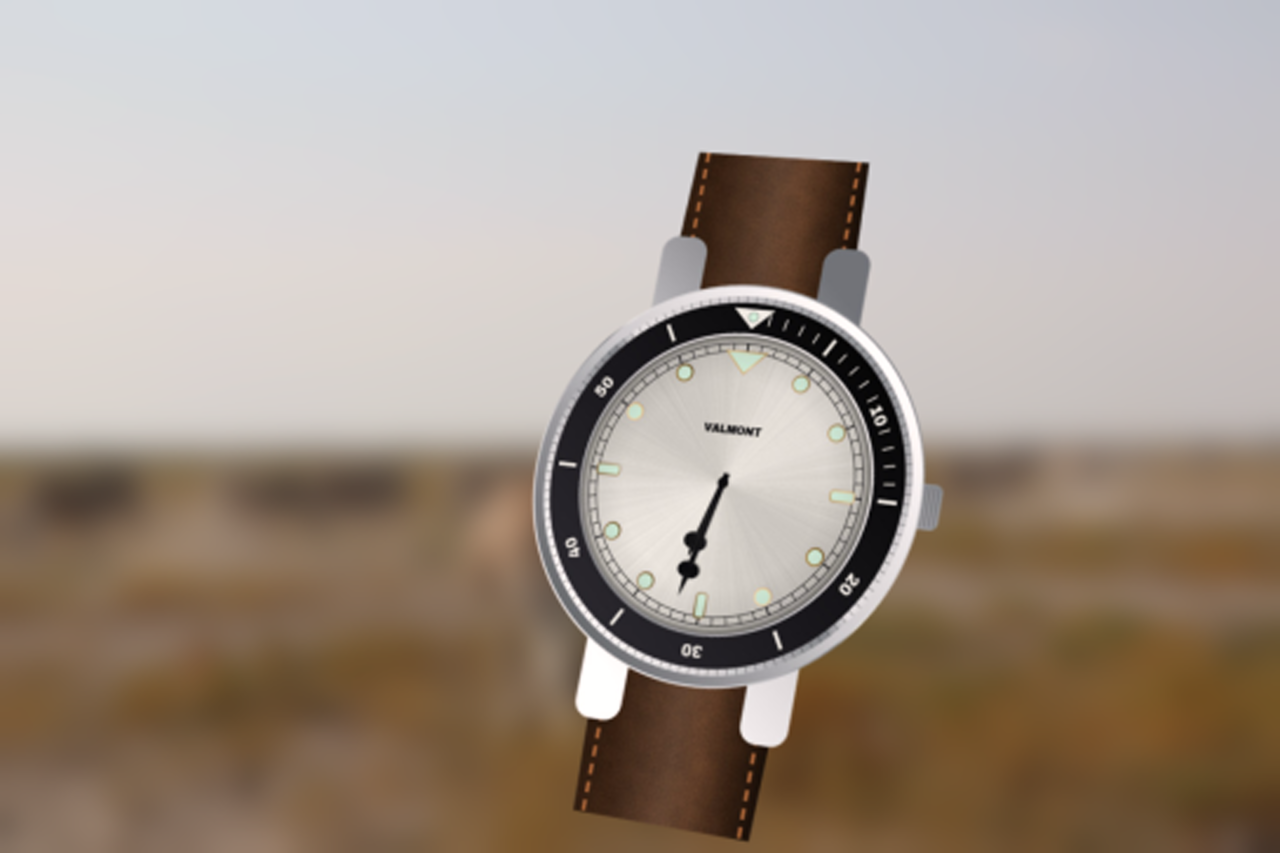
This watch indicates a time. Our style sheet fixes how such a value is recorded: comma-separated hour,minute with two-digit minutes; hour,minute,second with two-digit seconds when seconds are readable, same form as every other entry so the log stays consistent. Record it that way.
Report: 6,32
